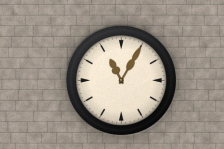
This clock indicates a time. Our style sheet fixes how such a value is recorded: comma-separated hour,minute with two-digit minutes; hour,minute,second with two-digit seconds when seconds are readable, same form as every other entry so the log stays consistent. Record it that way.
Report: 11,05
